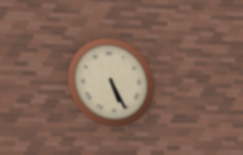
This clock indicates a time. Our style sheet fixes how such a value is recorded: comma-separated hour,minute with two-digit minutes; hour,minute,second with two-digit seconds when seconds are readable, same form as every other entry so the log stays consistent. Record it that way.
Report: 5,26
